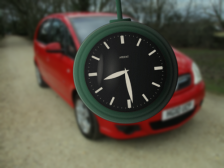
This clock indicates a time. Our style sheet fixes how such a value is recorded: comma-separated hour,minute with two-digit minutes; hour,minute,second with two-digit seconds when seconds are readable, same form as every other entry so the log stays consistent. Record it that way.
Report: 8,29
